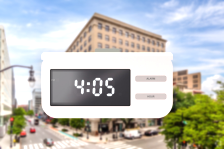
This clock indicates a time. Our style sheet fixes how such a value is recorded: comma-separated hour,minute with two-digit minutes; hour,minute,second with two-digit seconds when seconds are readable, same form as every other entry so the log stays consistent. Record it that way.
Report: 4,05
